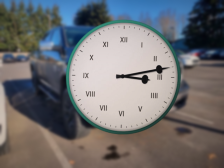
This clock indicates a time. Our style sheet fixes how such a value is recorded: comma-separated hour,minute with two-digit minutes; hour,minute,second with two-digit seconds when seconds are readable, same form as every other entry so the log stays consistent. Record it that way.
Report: 3,13
